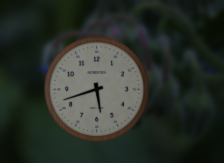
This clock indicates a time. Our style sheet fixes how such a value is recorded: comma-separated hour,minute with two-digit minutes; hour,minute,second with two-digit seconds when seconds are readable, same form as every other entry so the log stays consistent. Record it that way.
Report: 5,42
